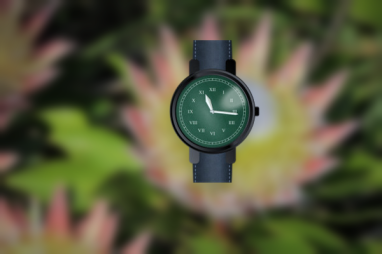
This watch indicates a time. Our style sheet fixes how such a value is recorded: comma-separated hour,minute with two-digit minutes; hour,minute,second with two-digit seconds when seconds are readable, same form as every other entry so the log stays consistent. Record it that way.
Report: 11,16
